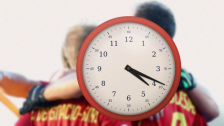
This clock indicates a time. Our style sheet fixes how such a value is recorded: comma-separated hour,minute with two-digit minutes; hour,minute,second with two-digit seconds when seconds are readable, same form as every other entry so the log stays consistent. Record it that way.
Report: 4,19
